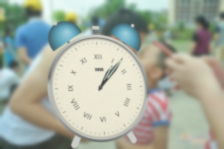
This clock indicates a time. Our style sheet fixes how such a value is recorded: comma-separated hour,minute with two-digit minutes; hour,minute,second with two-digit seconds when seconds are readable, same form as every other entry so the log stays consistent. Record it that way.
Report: 1,07
